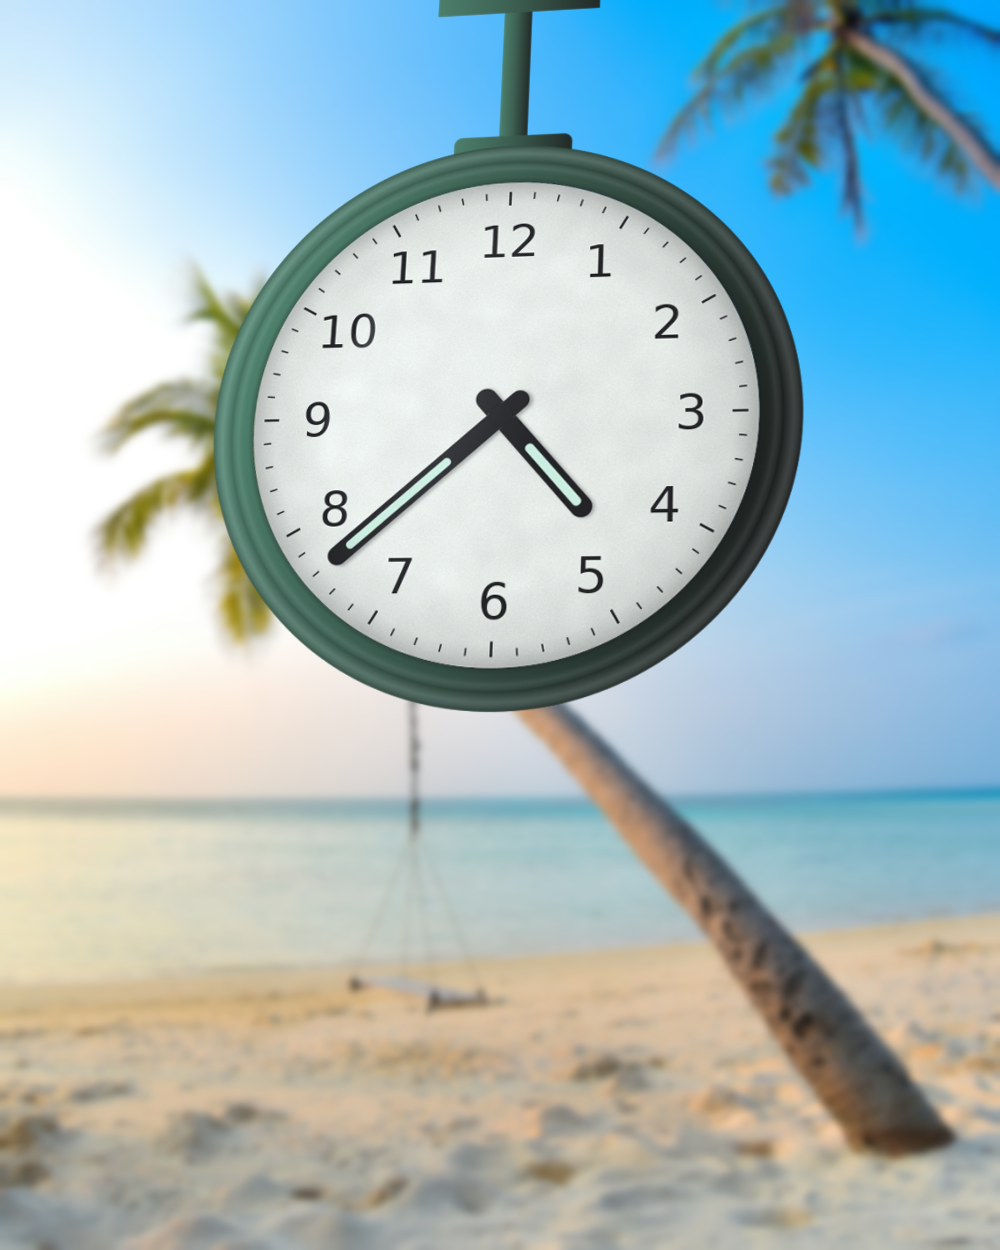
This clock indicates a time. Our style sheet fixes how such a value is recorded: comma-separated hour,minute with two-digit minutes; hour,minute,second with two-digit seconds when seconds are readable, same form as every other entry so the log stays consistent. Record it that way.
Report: 4,38
